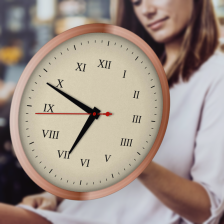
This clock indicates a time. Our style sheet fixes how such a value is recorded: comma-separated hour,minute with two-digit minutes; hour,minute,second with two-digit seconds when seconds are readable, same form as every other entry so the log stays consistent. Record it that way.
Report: 6,48,44
